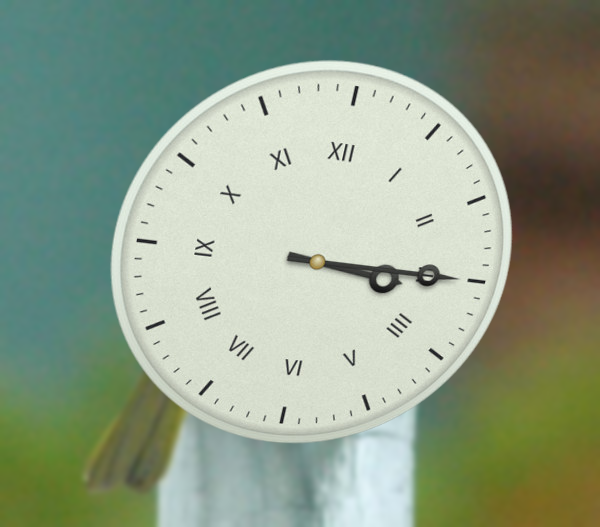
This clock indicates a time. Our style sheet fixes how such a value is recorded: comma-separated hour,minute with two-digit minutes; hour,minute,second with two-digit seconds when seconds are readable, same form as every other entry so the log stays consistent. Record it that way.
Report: 3,15
